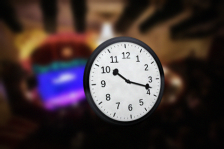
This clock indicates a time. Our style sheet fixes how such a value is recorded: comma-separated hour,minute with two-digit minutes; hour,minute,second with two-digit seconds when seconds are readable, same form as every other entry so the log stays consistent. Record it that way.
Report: 10,18
